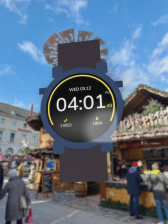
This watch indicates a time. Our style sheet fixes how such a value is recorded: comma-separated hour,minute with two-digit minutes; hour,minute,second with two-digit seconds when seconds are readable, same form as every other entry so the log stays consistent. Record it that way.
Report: 4,01
